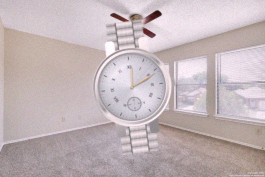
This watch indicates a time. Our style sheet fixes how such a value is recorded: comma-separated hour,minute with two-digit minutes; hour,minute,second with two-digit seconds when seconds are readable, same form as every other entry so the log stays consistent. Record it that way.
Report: 12,11
